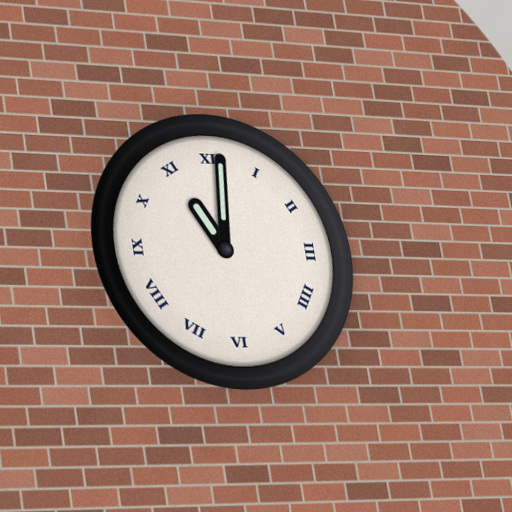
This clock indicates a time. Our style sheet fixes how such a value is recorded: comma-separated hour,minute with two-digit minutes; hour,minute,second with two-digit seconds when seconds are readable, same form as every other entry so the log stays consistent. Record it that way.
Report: 11,01
